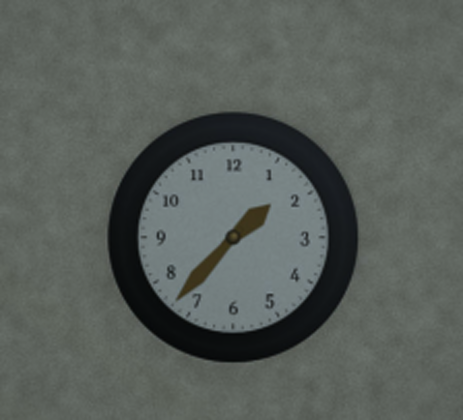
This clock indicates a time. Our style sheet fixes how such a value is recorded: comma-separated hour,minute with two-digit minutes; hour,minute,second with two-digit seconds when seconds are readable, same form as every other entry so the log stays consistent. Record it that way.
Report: 1,37
